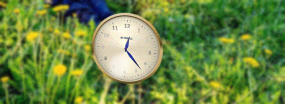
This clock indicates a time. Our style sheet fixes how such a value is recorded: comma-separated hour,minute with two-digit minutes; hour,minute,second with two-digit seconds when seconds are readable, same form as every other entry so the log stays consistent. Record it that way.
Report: 12,23
